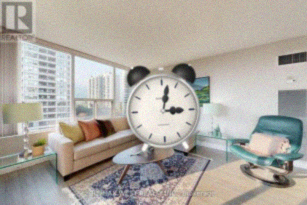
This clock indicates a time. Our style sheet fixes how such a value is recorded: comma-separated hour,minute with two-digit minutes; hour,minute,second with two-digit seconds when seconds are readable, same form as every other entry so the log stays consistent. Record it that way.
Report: 3,02
